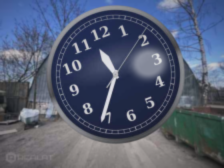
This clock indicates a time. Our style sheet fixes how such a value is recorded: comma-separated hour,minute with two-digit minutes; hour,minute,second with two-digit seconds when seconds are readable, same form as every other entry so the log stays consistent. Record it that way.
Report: 11,36,09
